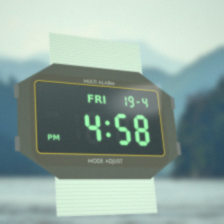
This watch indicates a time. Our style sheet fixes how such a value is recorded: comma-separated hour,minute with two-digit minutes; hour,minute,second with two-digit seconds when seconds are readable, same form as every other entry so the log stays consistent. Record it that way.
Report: 4,58
